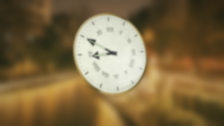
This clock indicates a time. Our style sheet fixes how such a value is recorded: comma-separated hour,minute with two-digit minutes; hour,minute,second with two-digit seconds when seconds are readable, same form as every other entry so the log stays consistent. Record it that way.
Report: 8,50
